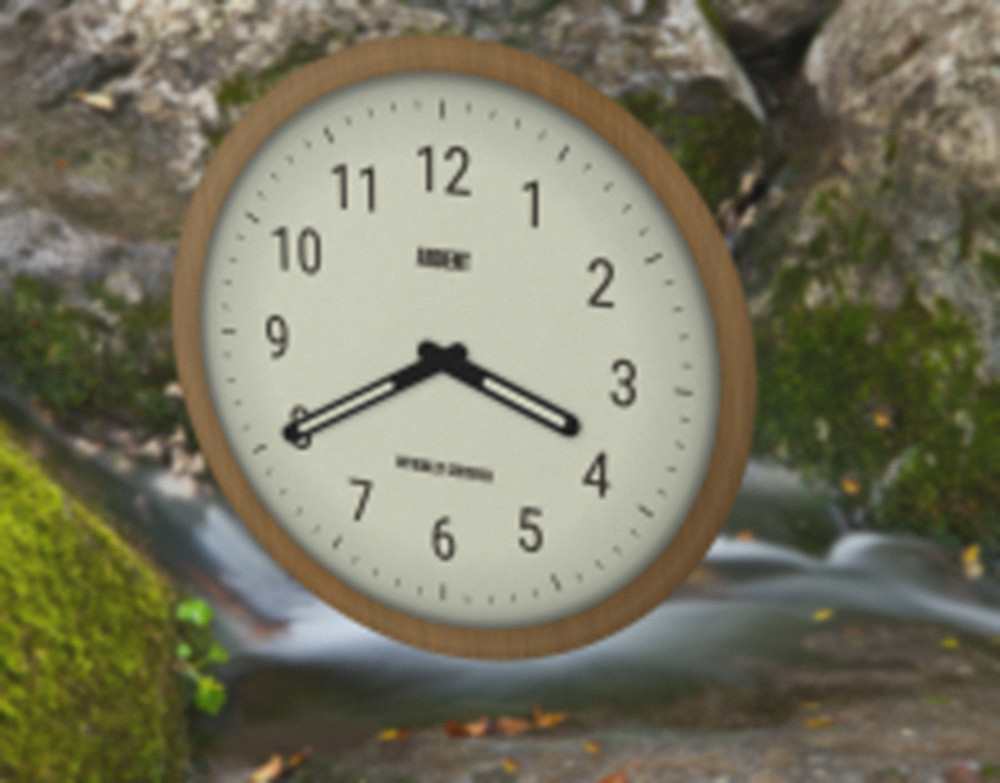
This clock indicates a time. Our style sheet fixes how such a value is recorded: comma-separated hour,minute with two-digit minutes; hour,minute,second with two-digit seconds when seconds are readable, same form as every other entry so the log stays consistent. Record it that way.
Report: 3,40
